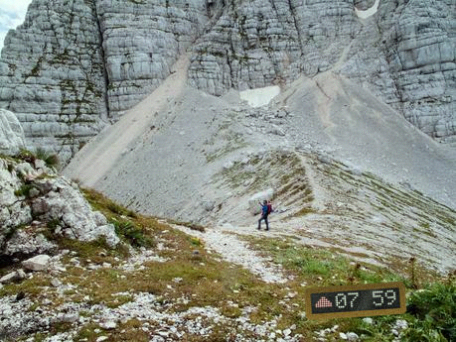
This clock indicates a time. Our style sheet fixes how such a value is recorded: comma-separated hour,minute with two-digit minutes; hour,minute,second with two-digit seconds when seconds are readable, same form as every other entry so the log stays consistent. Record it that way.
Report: 7,59
